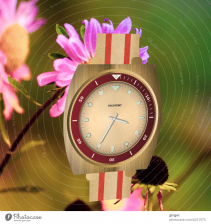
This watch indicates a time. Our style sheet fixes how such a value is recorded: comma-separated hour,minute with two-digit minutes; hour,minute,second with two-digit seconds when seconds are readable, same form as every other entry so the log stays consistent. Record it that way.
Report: 3,35
